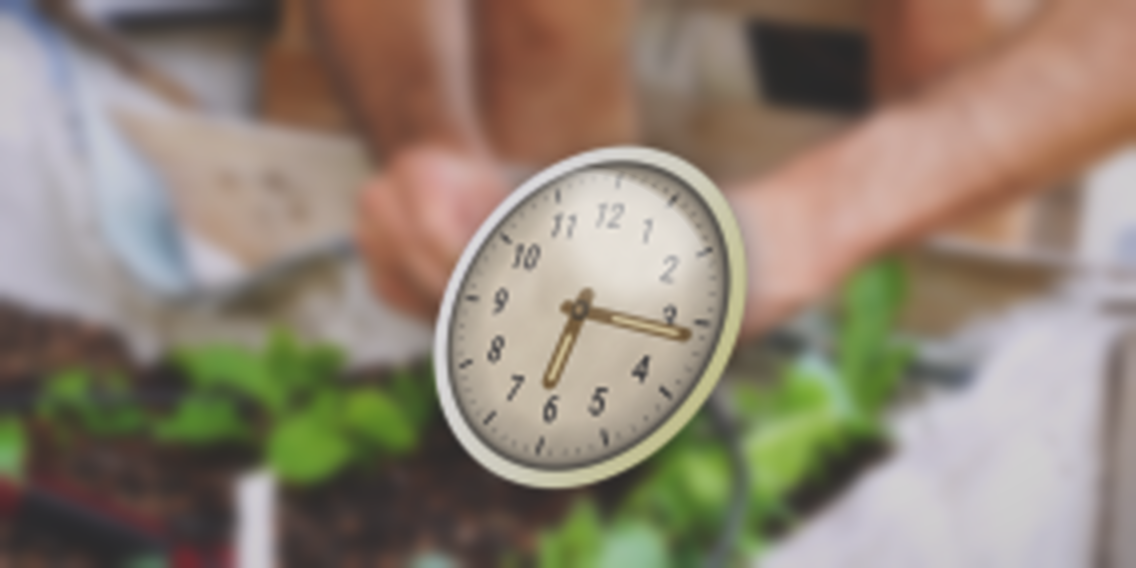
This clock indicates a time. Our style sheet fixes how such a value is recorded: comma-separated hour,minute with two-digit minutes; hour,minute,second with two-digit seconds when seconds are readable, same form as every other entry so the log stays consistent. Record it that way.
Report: 6,16
